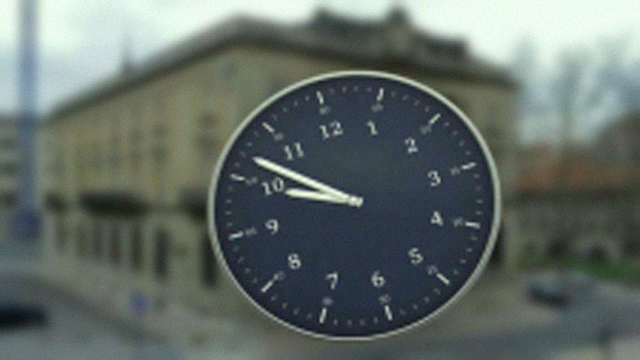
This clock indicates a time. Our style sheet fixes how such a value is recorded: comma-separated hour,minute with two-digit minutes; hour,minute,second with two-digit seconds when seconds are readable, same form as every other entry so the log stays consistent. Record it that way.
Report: 9,52
